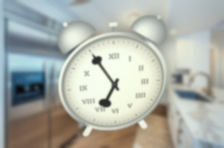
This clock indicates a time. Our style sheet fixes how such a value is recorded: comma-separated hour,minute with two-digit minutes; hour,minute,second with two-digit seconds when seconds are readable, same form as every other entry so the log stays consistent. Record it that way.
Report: 6,55
